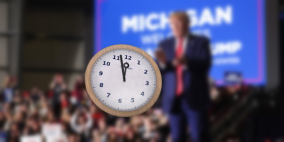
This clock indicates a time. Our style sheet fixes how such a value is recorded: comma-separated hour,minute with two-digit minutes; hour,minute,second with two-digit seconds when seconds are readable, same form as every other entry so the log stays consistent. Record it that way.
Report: 11,57
